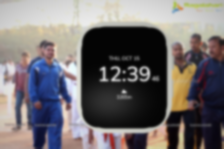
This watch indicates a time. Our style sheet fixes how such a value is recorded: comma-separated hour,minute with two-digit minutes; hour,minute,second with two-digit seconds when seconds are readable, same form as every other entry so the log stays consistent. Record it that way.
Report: 12,39
